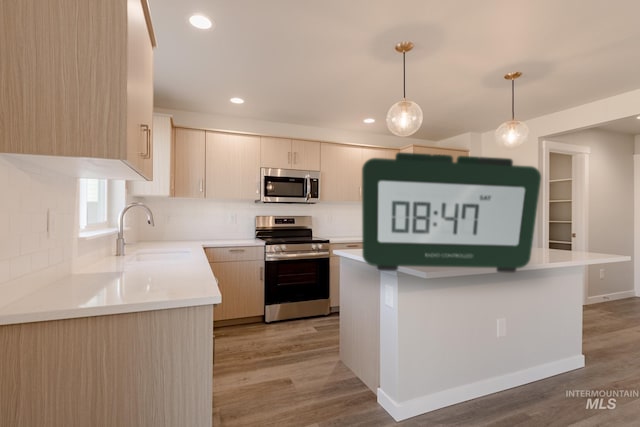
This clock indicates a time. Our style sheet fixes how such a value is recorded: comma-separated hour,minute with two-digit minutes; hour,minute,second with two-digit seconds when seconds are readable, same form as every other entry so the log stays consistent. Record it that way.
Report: 8,47
